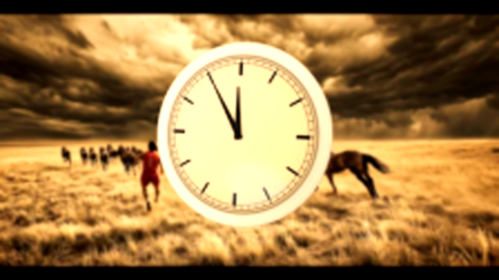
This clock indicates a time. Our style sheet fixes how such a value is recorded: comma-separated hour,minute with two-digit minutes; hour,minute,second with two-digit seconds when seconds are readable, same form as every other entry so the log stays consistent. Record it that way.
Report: 11,55
